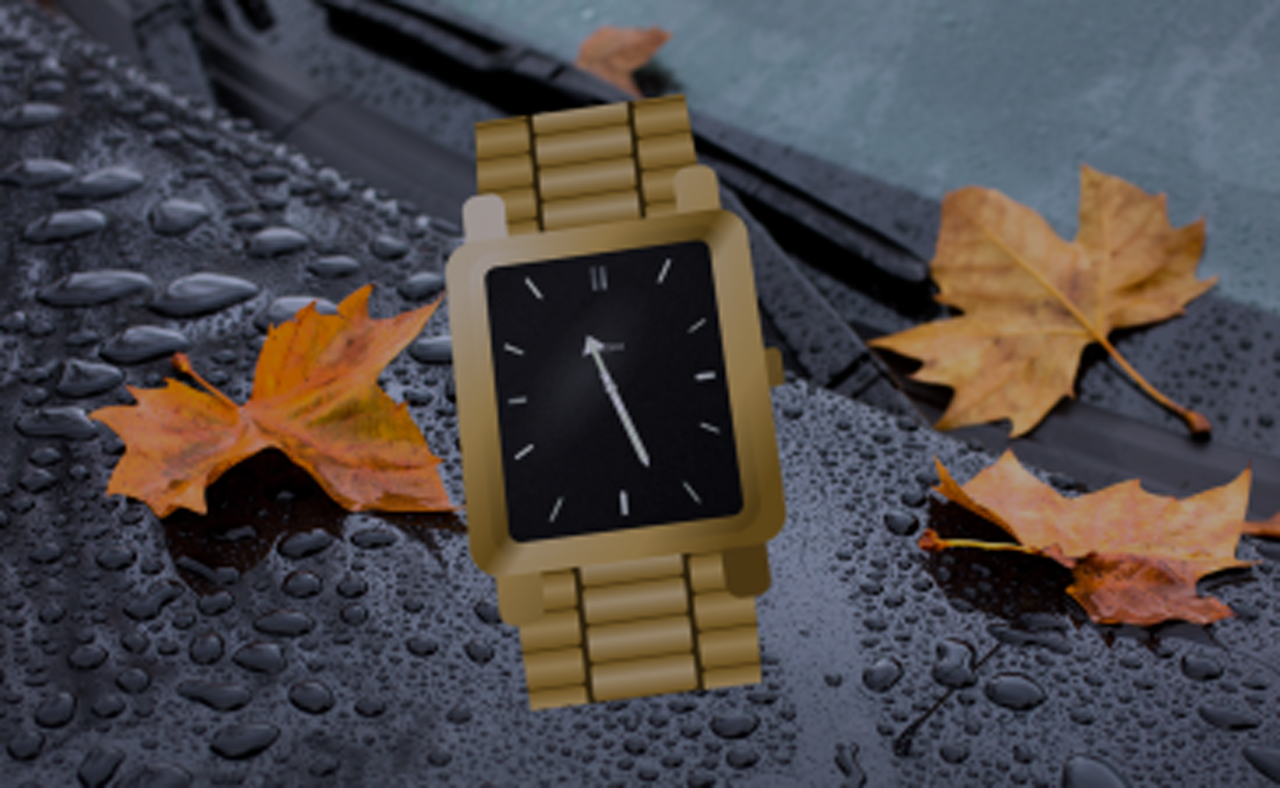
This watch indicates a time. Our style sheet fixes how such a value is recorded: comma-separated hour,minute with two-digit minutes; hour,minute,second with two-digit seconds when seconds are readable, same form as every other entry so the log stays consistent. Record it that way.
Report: 11,27
